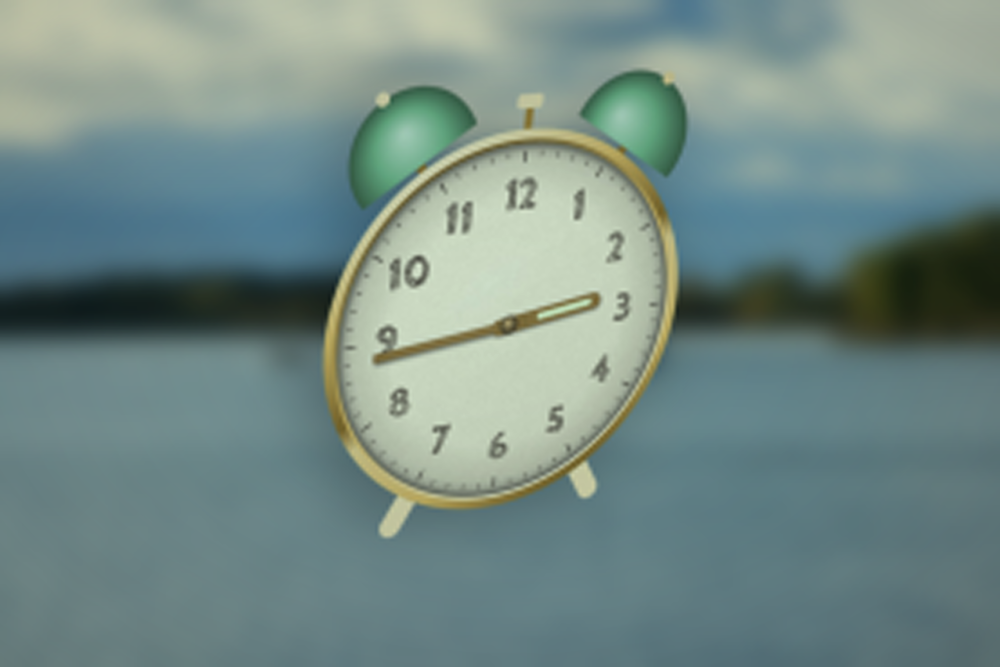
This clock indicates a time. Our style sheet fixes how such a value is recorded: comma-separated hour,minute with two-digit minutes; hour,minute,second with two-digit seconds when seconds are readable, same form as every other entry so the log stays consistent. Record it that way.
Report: 2,44
